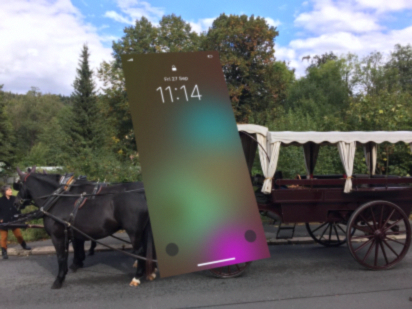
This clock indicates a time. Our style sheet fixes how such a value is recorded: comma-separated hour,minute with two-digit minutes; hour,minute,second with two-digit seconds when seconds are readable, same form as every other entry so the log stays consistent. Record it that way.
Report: 11,14
